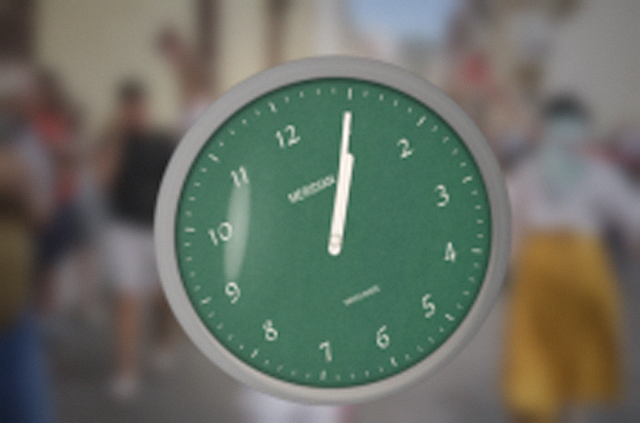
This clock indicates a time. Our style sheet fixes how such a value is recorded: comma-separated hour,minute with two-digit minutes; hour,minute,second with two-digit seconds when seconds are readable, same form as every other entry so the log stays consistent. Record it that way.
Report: 1,05
